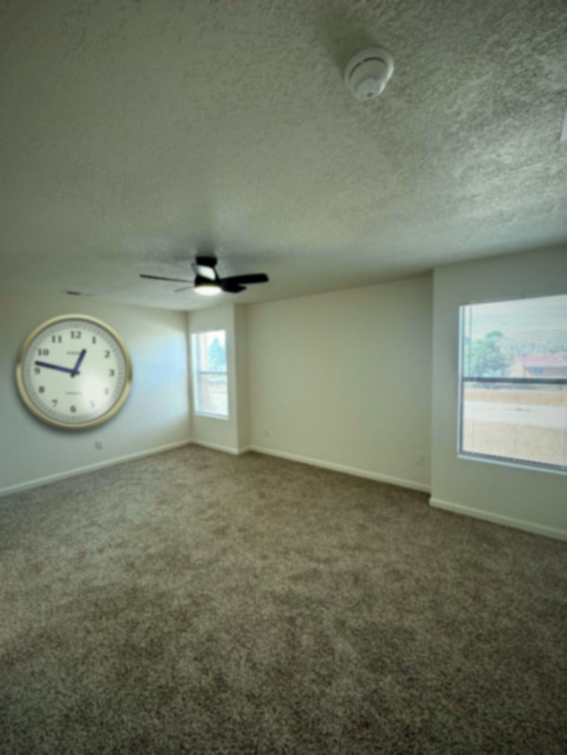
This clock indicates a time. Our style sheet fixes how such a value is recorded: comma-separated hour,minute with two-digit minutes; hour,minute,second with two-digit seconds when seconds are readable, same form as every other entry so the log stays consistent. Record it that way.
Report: 12,47
